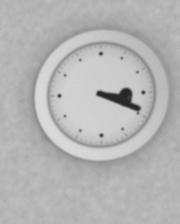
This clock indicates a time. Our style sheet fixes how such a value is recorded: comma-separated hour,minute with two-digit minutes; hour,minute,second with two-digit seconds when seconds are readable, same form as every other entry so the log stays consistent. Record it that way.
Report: 3,19
